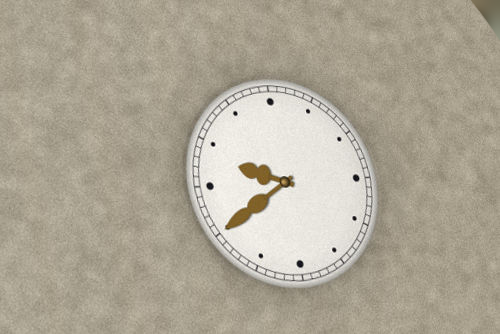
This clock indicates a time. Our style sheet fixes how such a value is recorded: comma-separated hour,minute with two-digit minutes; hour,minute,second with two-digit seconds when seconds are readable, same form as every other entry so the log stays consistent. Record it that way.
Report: 9,40
